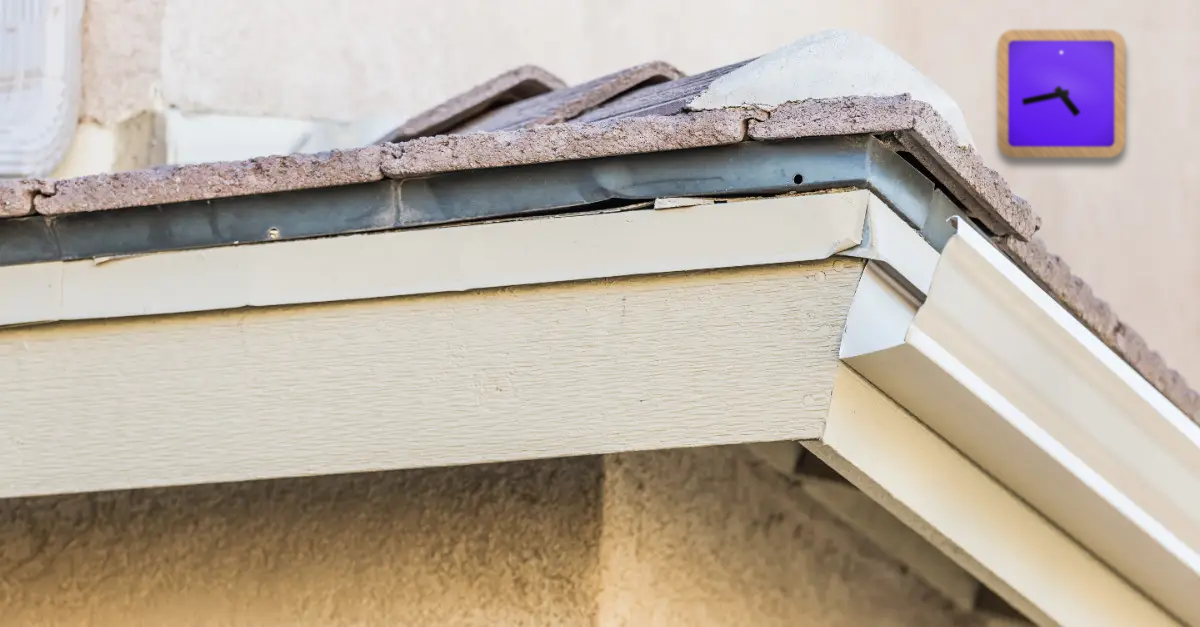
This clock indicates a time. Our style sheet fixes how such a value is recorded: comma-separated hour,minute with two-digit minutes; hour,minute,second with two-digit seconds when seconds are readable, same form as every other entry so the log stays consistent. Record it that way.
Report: 4,43
